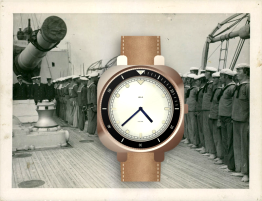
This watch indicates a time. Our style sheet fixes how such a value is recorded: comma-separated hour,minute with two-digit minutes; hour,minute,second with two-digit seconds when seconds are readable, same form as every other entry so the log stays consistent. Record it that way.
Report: 4,38
